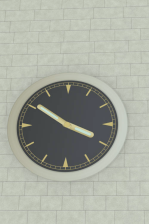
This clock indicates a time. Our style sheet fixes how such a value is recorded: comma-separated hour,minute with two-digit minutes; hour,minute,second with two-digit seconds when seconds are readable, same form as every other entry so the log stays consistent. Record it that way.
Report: 3,51
